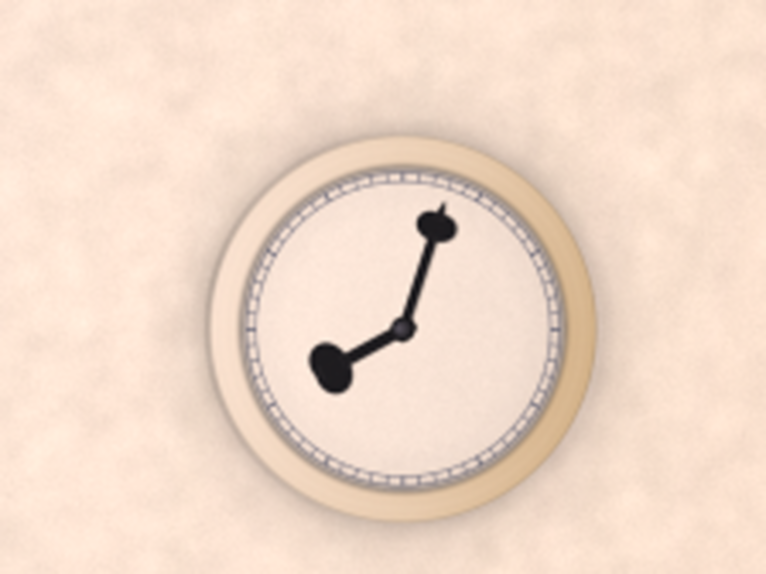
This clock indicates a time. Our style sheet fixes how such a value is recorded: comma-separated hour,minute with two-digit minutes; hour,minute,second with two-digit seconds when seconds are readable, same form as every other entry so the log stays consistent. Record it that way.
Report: 8,03
